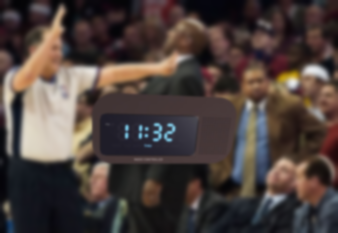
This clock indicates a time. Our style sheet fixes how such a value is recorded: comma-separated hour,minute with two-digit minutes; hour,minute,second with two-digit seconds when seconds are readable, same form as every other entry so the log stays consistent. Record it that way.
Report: 11,32
